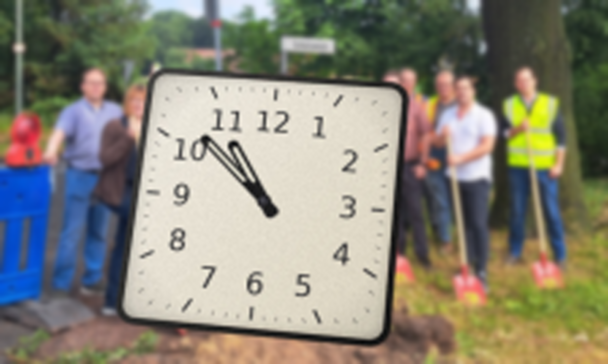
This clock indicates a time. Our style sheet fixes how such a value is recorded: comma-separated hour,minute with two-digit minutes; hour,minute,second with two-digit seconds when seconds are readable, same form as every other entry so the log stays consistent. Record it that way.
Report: 10,52
